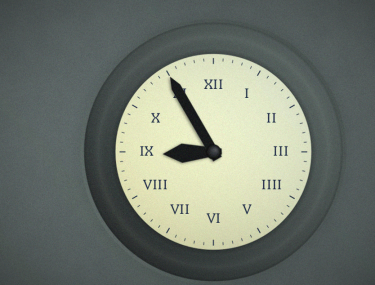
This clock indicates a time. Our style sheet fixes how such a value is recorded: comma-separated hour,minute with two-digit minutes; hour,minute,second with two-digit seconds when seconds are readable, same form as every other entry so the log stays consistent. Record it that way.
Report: 8,55
